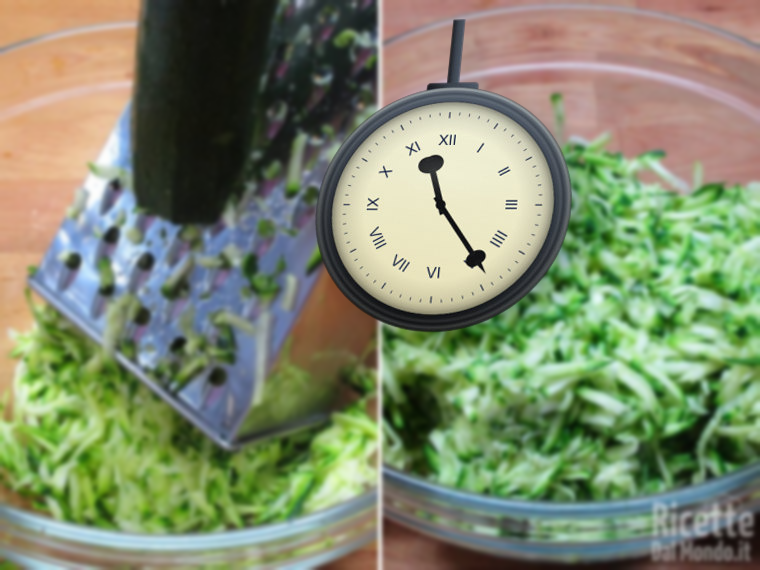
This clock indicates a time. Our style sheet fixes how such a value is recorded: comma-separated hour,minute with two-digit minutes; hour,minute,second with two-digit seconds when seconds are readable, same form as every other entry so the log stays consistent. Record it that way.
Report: 11,24
